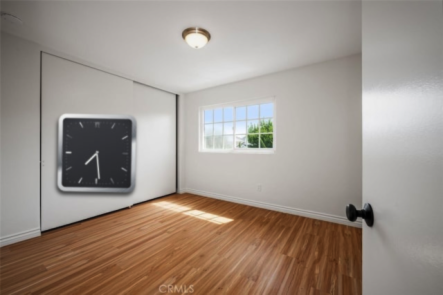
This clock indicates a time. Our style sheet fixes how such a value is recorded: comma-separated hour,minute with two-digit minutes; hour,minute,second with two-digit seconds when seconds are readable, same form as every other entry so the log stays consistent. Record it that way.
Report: 7,29
